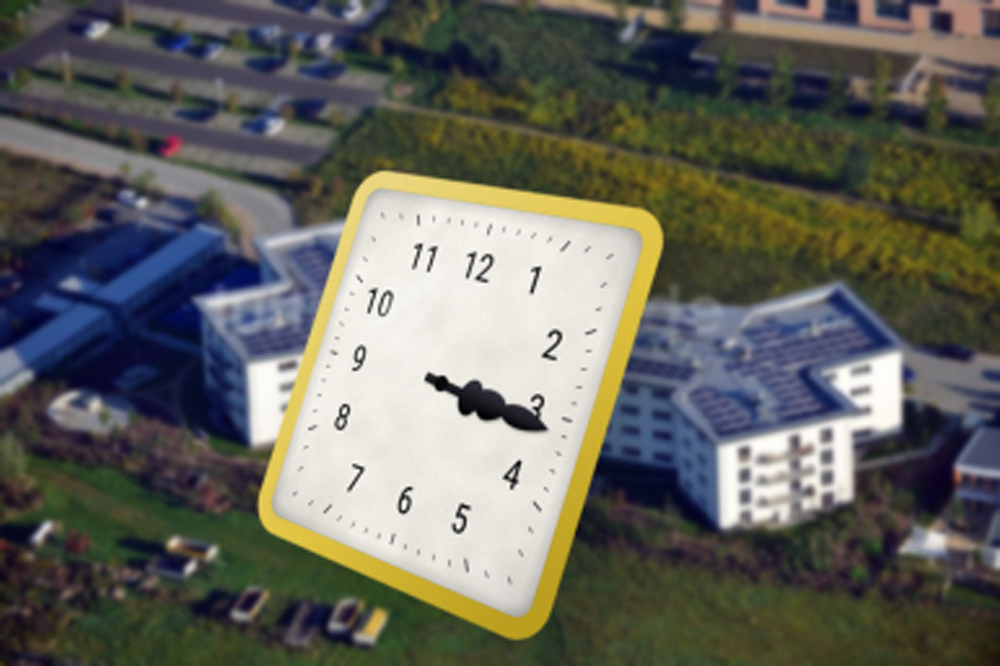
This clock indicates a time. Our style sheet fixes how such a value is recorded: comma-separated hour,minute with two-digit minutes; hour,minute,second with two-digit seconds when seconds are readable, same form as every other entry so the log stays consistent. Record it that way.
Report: 3,16
